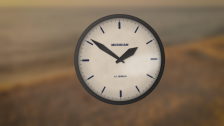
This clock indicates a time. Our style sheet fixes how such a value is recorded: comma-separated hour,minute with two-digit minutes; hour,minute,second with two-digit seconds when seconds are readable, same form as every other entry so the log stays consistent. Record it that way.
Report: 1,51
